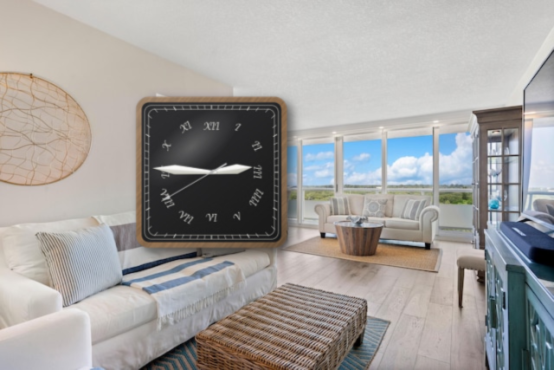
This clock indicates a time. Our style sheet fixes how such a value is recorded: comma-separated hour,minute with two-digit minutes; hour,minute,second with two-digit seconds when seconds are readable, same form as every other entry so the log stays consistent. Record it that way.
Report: 2,45,40
